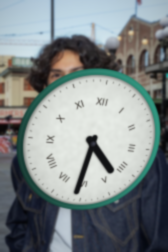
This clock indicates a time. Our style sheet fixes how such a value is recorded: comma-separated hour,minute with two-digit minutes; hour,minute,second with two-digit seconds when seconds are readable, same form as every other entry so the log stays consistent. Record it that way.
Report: 4,31
